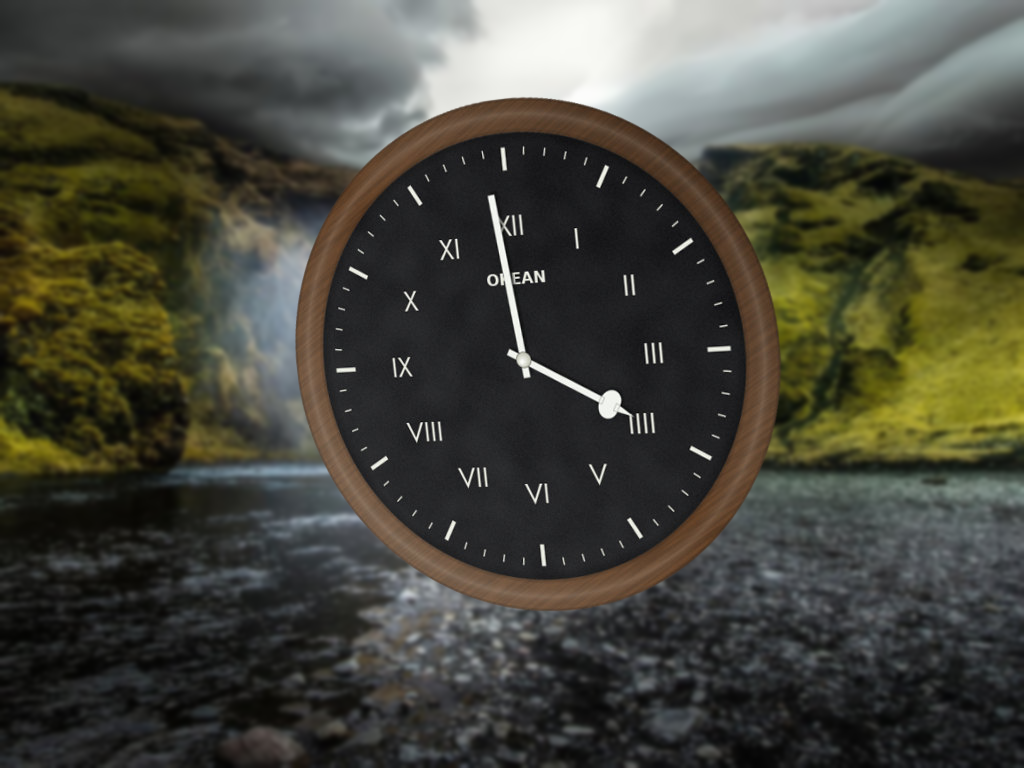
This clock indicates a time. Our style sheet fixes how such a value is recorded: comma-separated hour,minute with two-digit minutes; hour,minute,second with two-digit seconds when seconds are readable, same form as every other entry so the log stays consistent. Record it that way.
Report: 3,59
